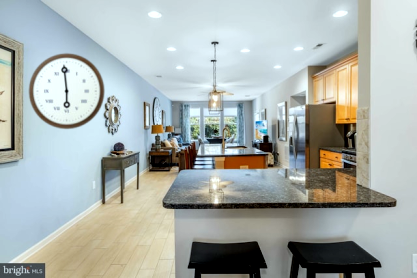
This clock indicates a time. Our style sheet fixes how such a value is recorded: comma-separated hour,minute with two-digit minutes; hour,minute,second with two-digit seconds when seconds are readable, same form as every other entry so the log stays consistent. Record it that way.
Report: 5,59
